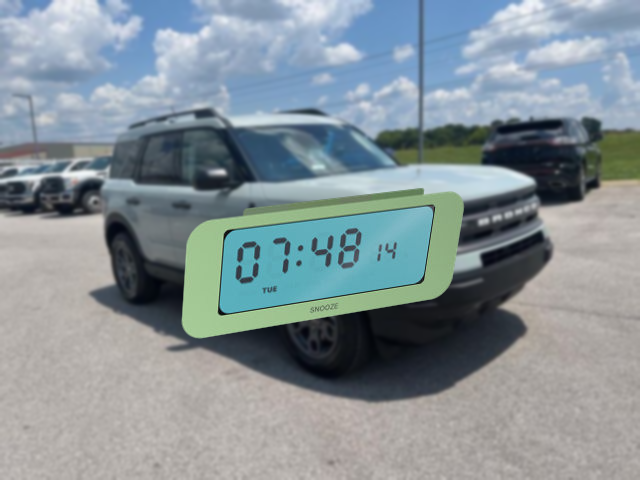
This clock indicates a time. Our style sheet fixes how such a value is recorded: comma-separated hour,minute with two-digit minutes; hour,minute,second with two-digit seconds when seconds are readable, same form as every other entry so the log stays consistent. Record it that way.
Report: 7,48,14
